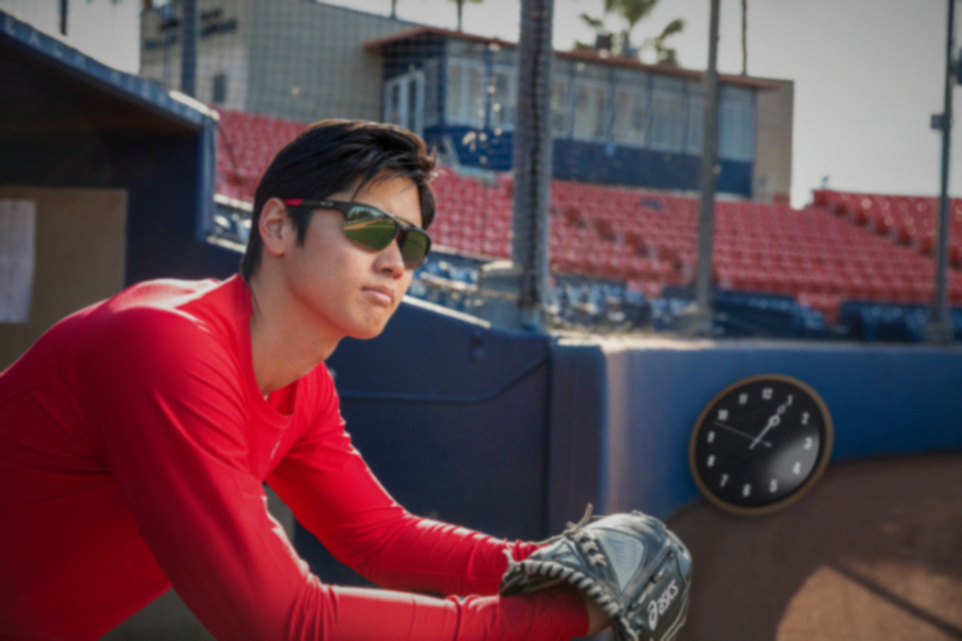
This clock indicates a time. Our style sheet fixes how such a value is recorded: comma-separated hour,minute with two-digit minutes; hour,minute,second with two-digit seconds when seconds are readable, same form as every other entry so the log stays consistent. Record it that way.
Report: 1,04,48
